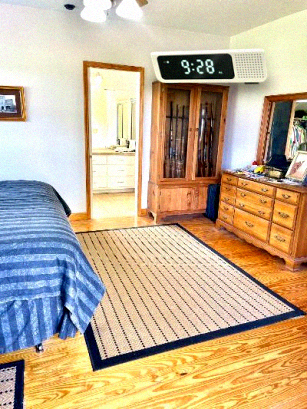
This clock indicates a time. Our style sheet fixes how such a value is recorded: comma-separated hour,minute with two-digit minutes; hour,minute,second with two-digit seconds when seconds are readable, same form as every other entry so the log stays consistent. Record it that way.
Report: 9,28
